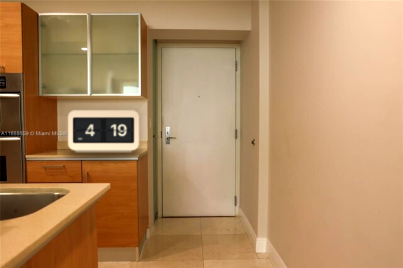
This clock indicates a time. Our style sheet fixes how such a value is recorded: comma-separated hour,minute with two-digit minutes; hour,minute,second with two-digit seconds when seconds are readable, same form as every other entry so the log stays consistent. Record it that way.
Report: 4,19
